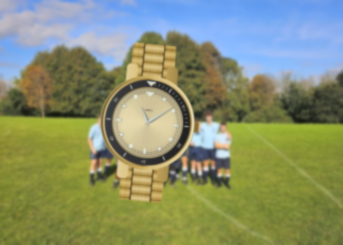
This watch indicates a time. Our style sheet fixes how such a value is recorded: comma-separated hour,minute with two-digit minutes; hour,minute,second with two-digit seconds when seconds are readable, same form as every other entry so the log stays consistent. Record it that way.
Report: 11,09
